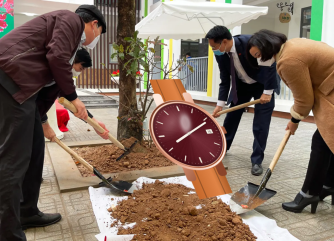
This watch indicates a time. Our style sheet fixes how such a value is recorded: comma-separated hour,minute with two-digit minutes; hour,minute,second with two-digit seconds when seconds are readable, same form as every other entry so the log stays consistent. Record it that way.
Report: 8,11
